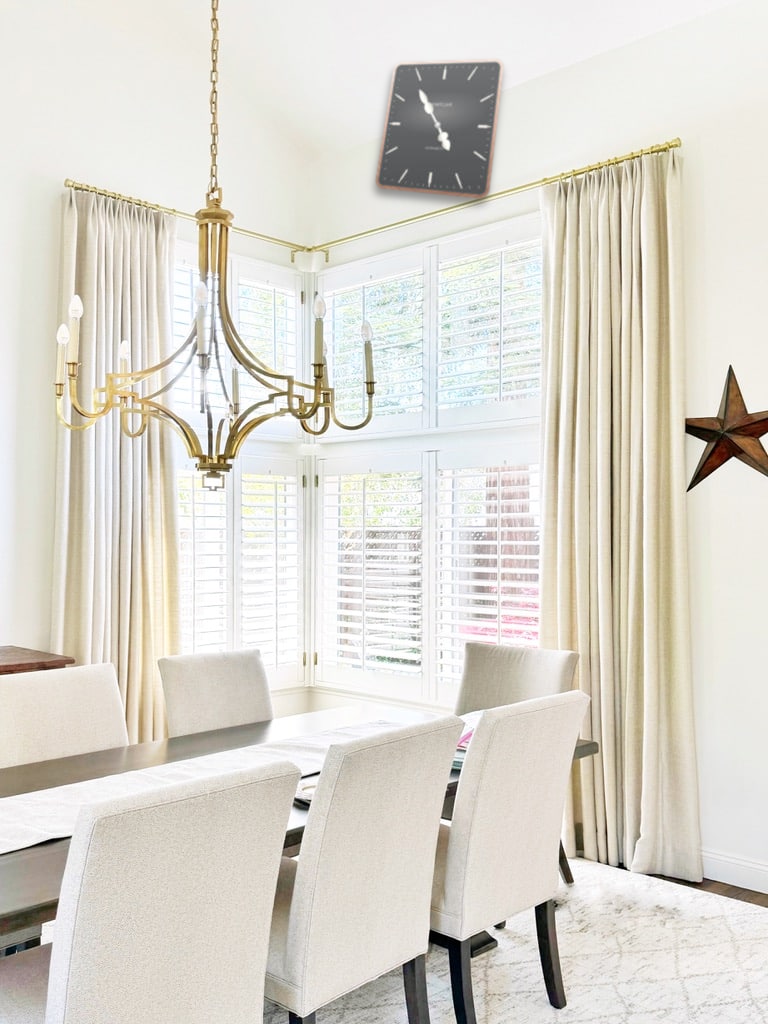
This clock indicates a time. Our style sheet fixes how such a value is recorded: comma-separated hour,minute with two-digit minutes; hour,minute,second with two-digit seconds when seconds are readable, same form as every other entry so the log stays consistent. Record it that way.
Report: 4,54
